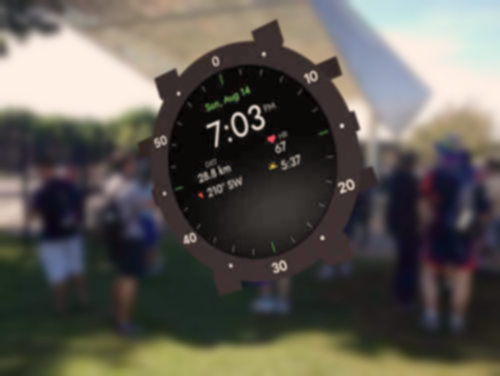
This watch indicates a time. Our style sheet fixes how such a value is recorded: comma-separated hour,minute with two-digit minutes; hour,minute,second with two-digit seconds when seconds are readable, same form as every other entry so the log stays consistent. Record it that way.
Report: 7,03
